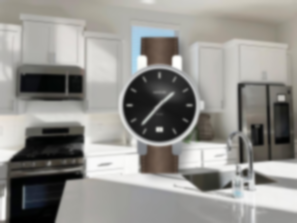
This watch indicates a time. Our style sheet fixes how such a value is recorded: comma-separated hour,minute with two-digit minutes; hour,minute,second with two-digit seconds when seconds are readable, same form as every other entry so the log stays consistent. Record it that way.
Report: 1,37
